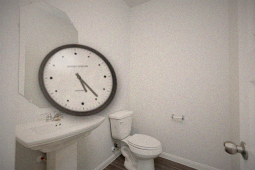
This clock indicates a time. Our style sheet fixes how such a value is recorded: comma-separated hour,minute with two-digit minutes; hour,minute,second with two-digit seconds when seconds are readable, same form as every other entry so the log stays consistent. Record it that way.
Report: 5,24
